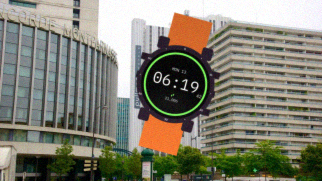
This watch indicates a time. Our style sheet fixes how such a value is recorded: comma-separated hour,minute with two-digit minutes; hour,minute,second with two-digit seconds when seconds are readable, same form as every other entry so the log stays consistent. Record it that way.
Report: 6,19
